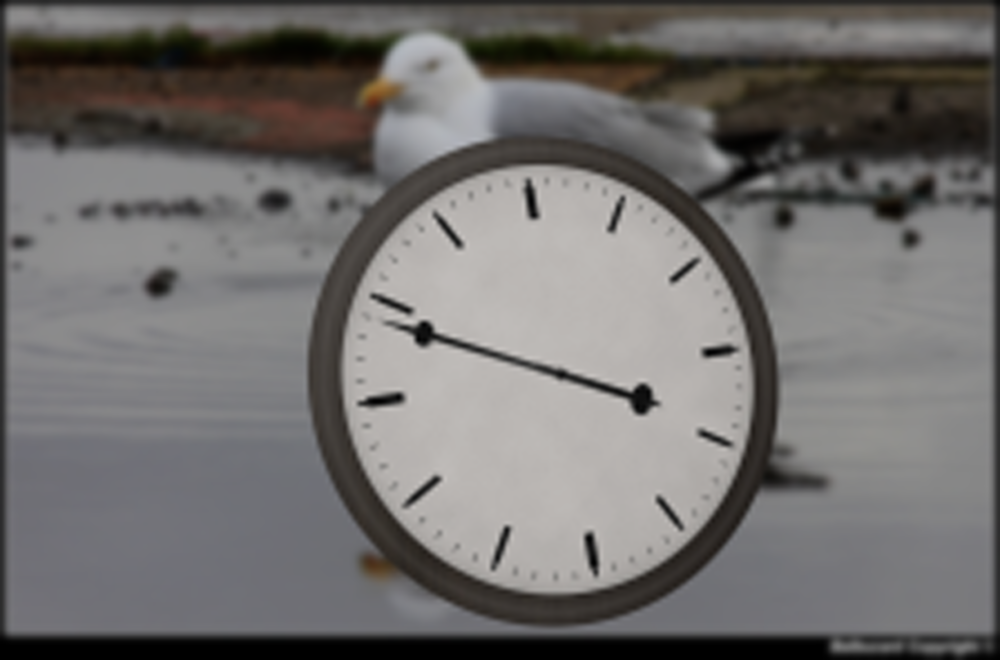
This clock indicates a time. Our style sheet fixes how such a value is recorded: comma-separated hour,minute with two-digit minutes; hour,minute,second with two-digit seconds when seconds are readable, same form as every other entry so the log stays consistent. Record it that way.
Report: 3,49
